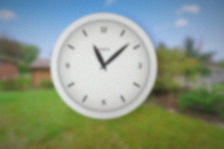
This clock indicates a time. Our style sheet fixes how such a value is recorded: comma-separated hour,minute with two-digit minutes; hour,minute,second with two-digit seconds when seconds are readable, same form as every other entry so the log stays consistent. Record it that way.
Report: 11,08
